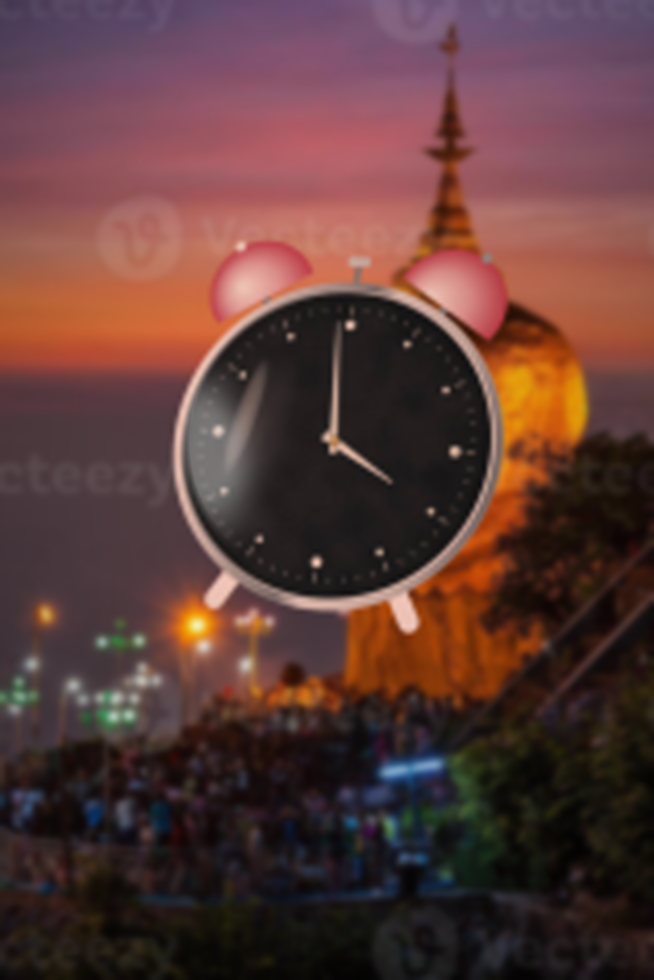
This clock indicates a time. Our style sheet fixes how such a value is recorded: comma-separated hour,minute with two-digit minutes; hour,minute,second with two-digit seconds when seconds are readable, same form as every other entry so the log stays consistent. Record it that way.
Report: 3,59
